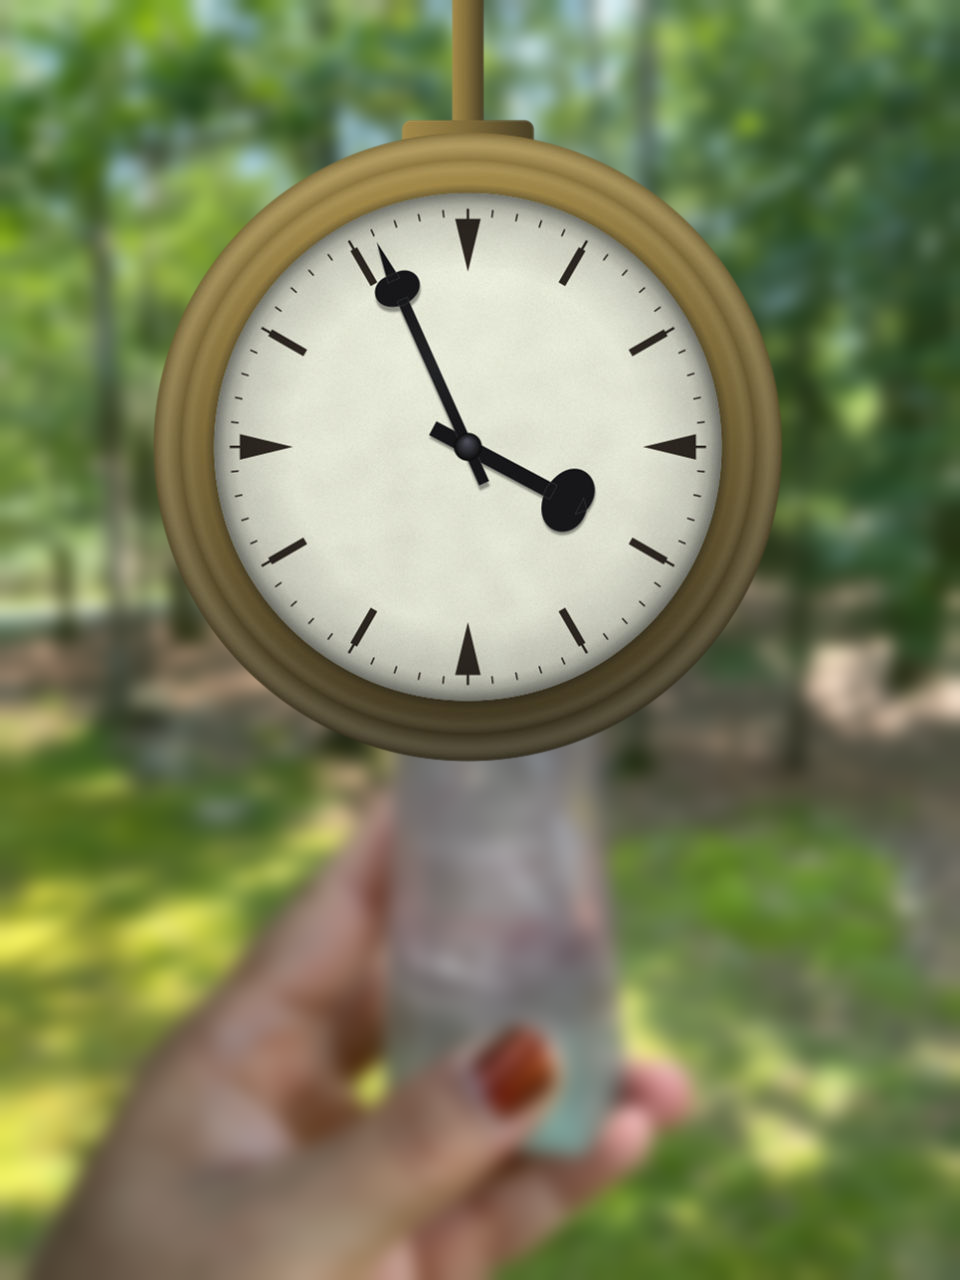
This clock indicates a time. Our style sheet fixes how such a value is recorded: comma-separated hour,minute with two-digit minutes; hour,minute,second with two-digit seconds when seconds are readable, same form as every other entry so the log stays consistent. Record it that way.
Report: 3,56
